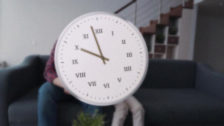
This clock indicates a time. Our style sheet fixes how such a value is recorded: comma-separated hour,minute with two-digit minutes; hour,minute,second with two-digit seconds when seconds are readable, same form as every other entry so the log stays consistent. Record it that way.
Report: 9,58
